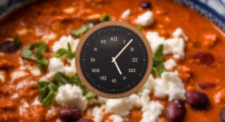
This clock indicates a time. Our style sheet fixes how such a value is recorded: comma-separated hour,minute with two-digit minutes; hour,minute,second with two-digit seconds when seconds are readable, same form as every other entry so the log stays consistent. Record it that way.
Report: 5,07
